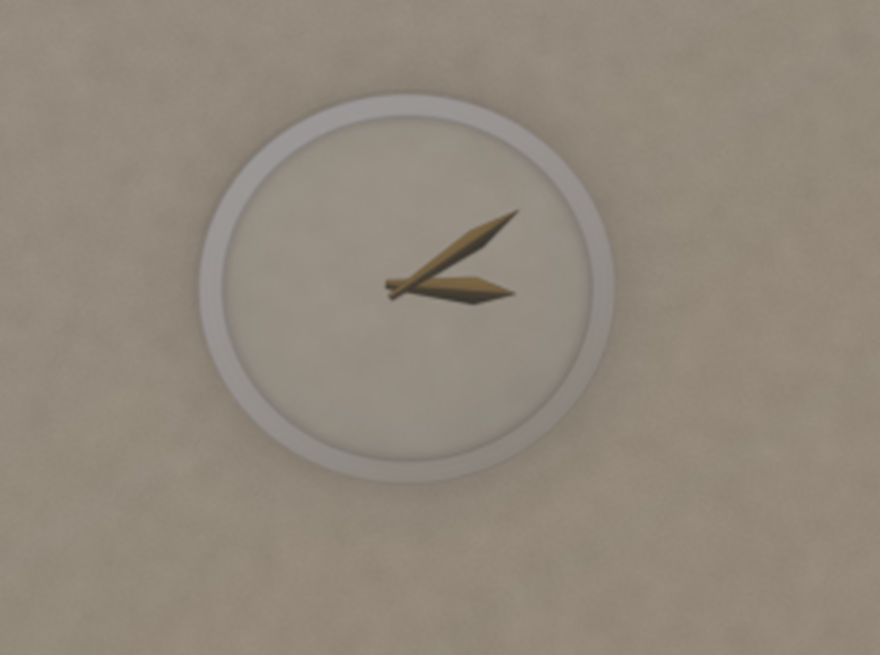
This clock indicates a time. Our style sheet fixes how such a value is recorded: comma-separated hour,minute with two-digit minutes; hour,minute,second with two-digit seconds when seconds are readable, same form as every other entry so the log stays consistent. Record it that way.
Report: 3,09
